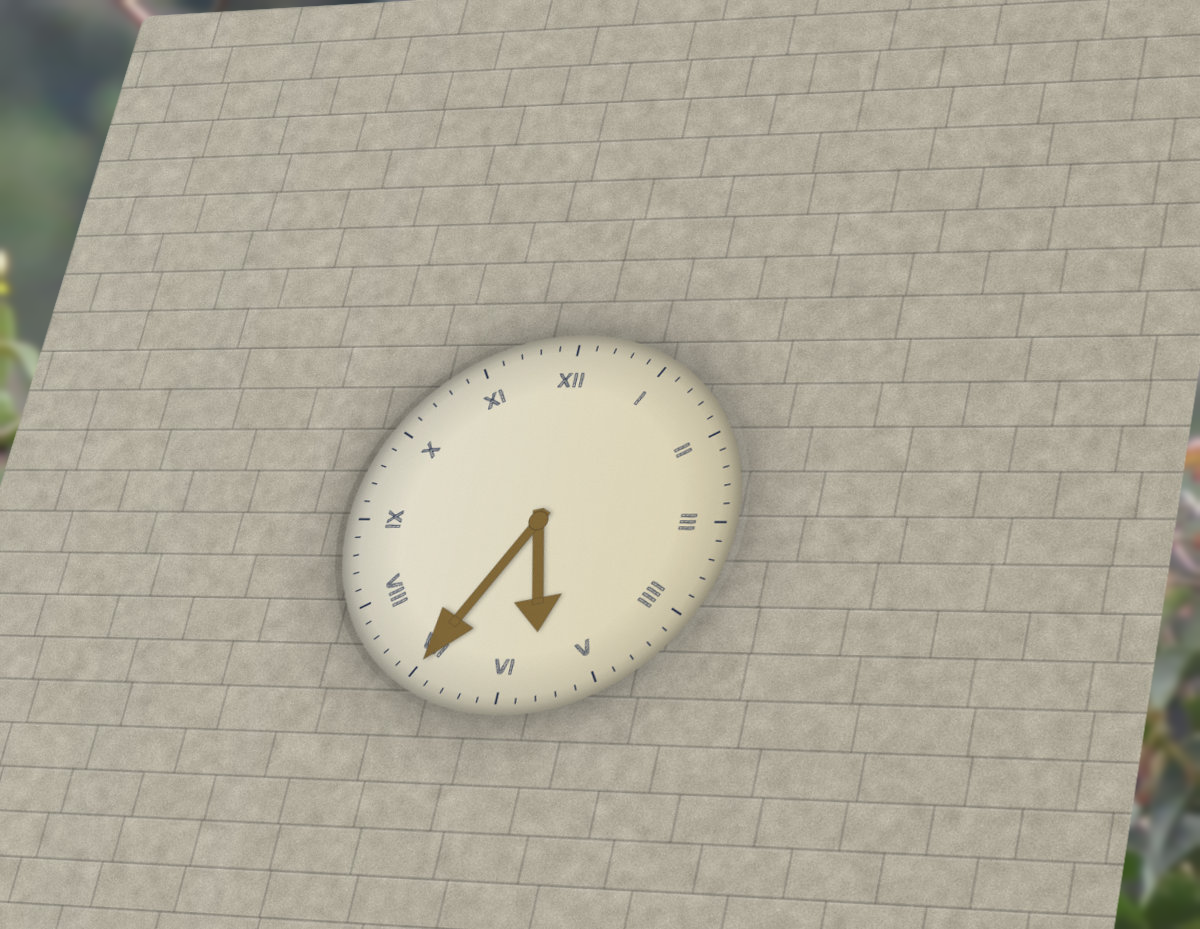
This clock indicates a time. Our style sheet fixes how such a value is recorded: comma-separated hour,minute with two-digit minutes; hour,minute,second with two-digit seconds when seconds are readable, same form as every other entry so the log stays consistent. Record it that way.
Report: 5,35
